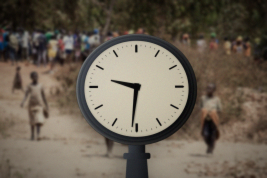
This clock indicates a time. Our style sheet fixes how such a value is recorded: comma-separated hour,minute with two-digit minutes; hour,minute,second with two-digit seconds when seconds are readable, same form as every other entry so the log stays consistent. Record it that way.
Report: 9,31
